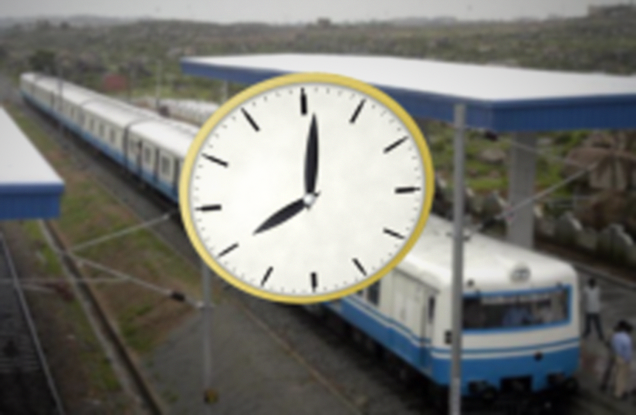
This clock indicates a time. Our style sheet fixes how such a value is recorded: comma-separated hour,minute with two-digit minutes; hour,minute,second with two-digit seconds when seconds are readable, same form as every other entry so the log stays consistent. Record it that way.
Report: 8,01
